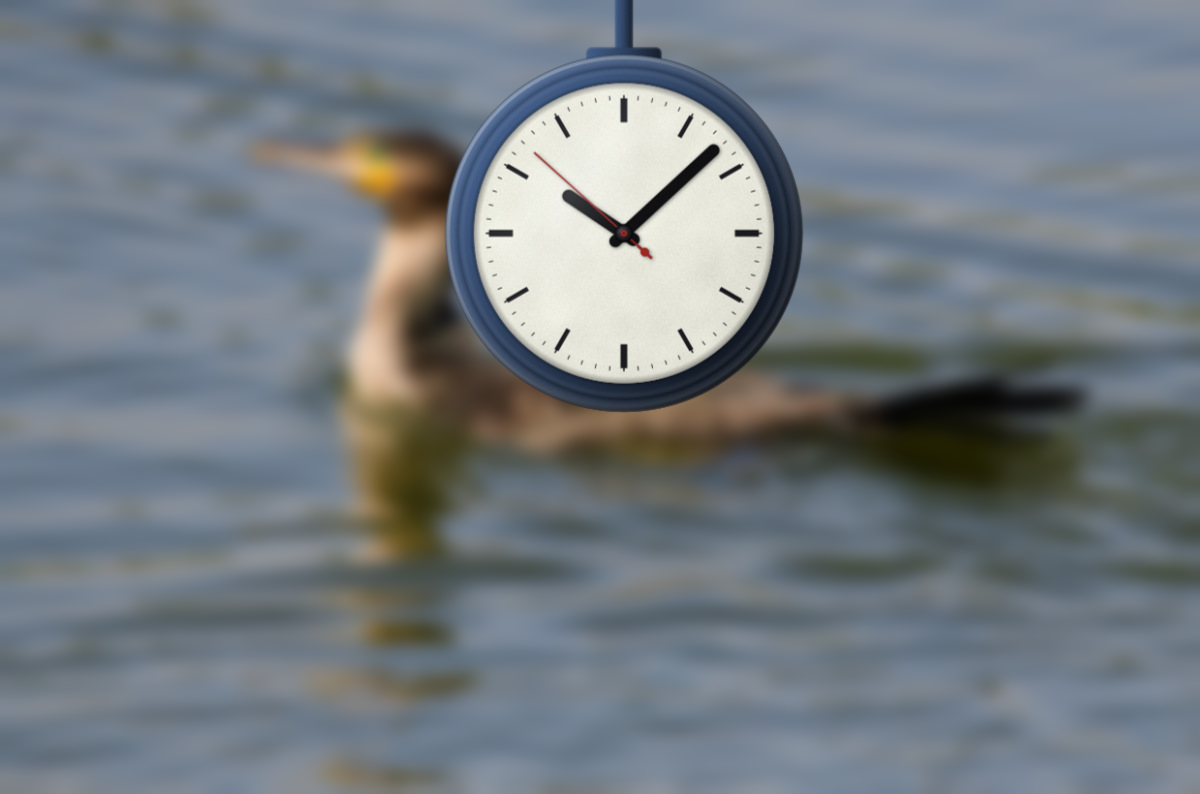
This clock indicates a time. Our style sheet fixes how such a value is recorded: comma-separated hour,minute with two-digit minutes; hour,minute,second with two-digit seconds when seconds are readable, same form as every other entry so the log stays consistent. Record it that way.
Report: 10,07,52
